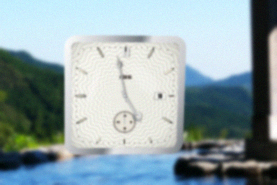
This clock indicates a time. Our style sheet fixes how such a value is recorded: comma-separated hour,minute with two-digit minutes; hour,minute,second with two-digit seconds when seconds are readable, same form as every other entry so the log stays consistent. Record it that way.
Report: 4,58
